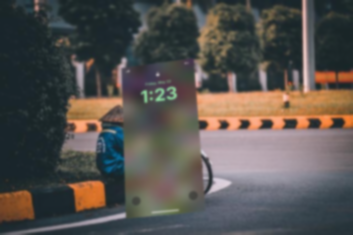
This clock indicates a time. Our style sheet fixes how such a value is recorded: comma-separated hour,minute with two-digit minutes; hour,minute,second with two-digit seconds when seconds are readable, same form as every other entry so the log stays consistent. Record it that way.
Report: 1,23
